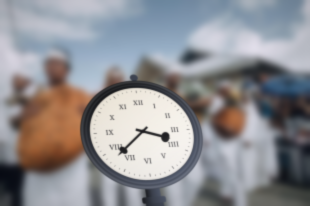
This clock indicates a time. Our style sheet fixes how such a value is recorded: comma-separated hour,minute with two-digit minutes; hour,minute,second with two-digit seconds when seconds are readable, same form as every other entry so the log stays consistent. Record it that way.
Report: 3,38
